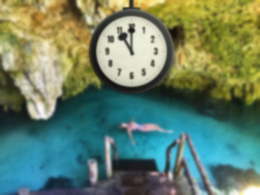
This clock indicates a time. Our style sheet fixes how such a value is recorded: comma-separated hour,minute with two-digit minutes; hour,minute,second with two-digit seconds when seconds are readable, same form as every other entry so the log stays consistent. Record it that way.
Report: 11,00
